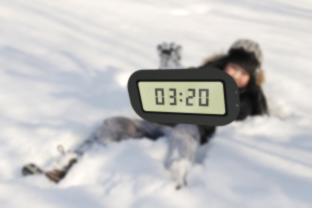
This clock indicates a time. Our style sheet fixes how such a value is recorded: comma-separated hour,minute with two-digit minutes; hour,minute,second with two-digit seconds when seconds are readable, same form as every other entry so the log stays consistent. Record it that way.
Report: 3,20
